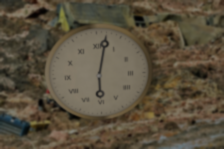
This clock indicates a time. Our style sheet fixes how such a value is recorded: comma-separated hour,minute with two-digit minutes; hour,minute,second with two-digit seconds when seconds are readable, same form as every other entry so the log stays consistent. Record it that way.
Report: 6,02
